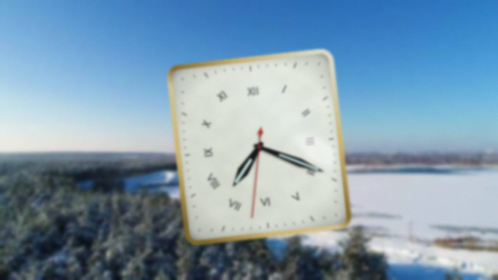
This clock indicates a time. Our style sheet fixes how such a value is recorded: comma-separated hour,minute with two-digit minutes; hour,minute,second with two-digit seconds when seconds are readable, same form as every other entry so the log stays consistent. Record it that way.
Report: 7,19,32
